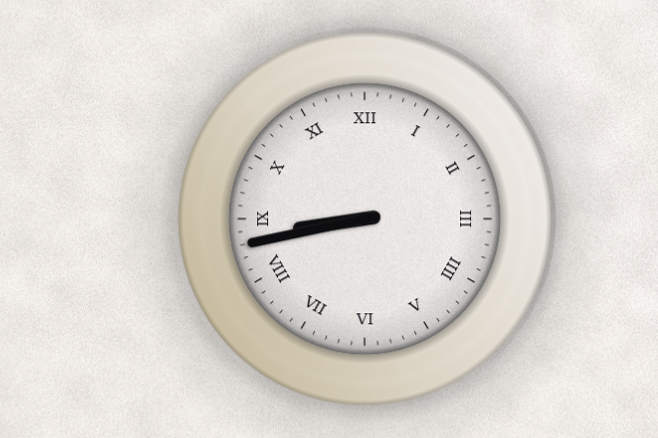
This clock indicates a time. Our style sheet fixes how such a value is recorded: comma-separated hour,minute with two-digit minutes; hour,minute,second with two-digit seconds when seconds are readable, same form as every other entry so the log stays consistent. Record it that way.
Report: 8,43
